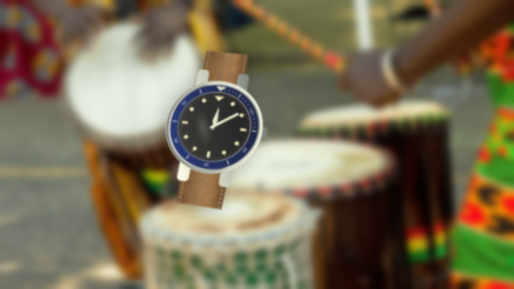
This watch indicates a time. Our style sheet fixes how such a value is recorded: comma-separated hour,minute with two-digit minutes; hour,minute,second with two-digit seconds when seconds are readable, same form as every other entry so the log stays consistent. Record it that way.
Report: 12,09
